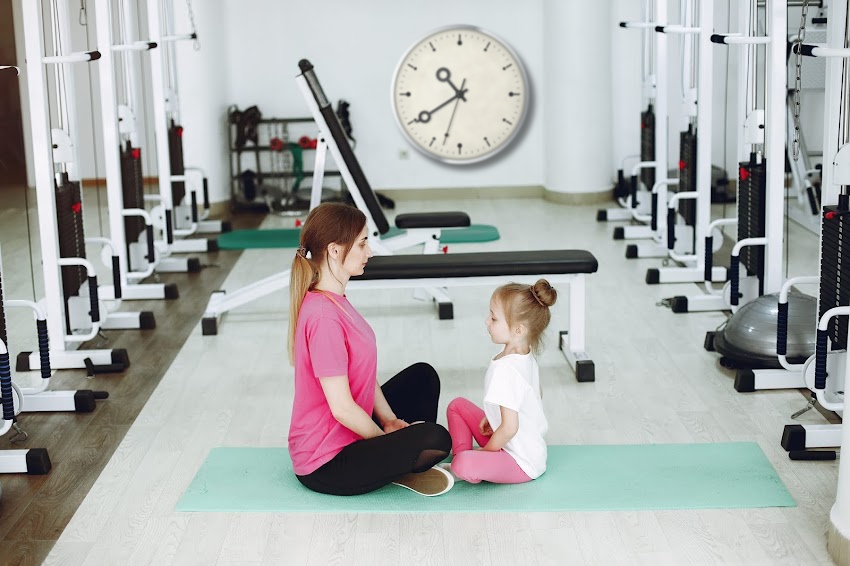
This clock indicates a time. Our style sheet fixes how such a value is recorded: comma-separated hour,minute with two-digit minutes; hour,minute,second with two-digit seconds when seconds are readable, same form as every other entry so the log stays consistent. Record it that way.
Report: 10,39,33
